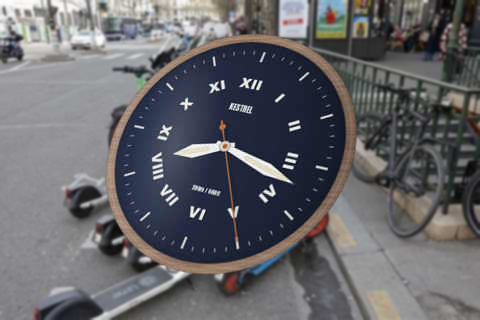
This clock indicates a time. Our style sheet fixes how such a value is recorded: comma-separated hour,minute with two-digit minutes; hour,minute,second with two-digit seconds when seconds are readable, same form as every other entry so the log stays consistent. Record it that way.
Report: 8,17,25
